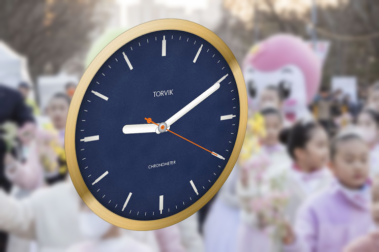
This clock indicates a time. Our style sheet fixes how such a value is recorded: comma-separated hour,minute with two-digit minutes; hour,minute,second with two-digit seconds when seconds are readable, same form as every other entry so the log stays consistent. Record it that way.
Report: 9,10,20
